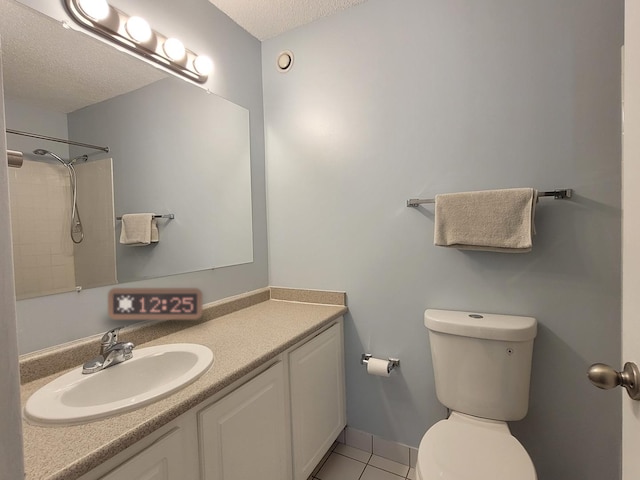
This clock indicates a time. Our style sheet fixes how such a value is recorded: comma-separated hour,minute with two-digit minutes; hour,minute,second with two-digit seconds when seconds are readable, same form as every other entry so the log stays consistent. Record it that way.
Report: 12,25
